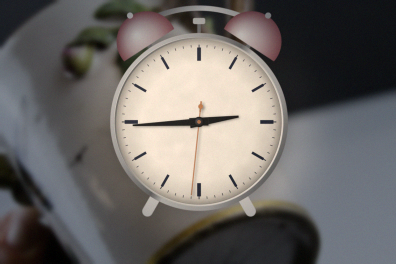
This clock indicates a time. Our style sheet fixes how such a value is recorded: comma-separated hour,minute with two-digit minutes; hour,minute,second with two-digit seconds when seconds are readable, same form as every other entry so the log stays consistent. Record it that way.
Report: 2,44,31
